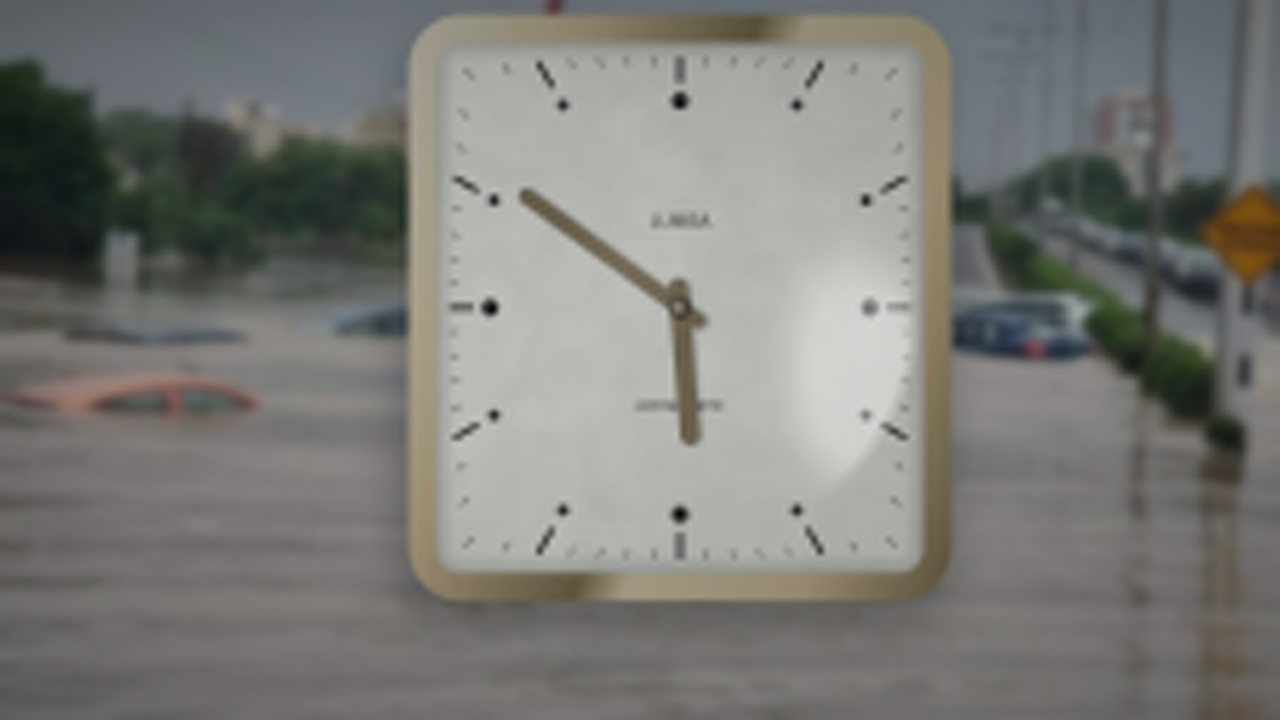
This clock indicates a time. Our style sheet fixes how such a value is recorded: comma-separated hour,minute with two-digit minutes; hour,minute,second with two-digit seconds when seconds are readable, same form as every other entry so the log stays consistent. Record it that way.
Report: 5,51
